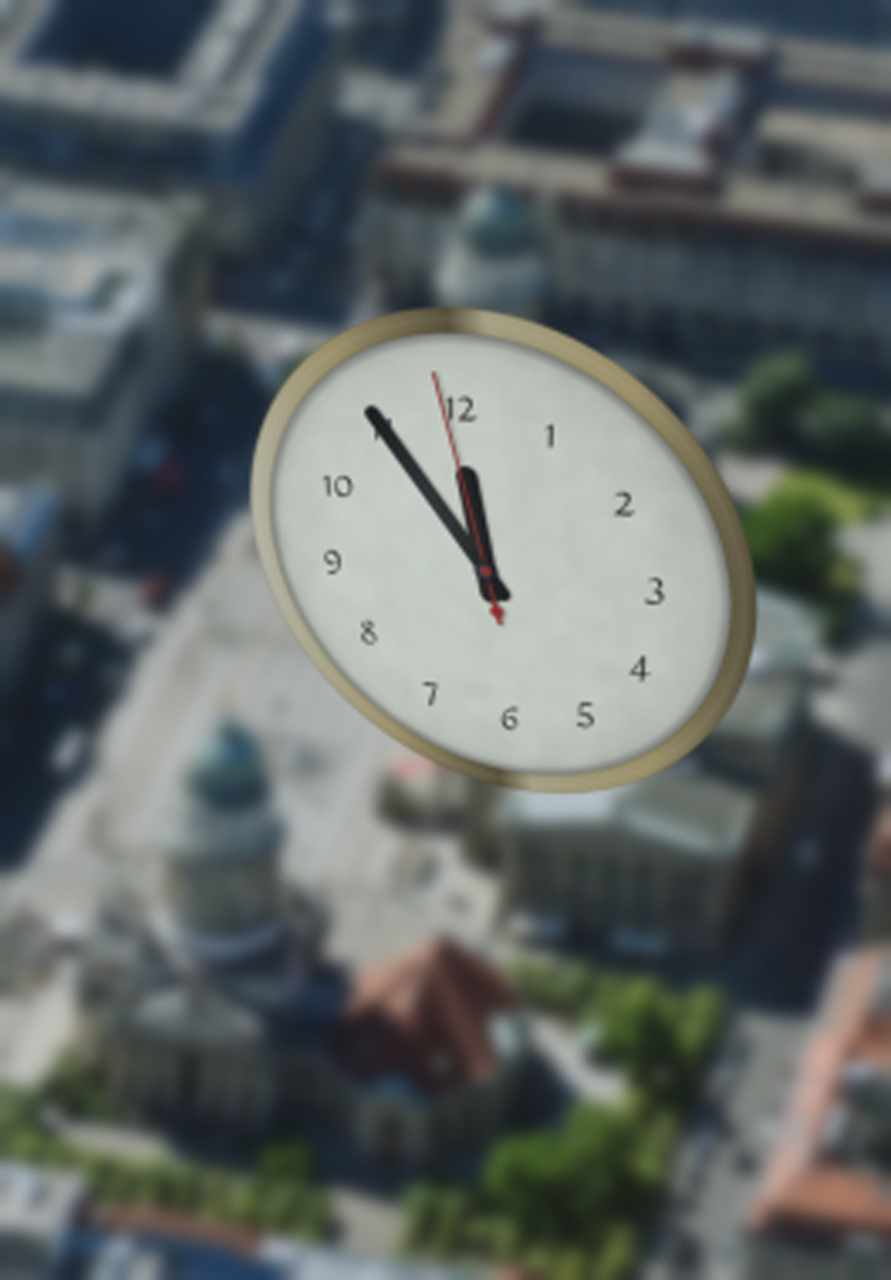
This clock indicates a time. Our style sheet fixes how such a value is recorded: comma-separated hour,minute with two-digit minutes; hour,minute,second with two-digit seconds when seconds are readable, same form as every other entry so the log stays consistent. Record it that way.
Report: 11,54,59
